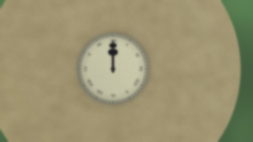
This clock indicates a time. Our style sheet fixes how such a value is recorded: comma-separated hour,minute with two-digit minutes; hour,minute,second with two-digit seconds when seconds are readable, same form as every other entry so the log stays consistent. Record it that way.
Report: 12,00
